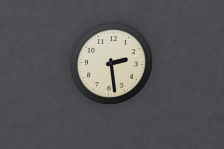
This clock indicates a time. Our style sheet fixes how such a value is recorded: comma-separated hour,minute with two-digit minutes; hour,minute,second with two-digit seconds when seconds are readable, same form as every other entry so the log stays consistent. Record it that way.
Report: 2,28
